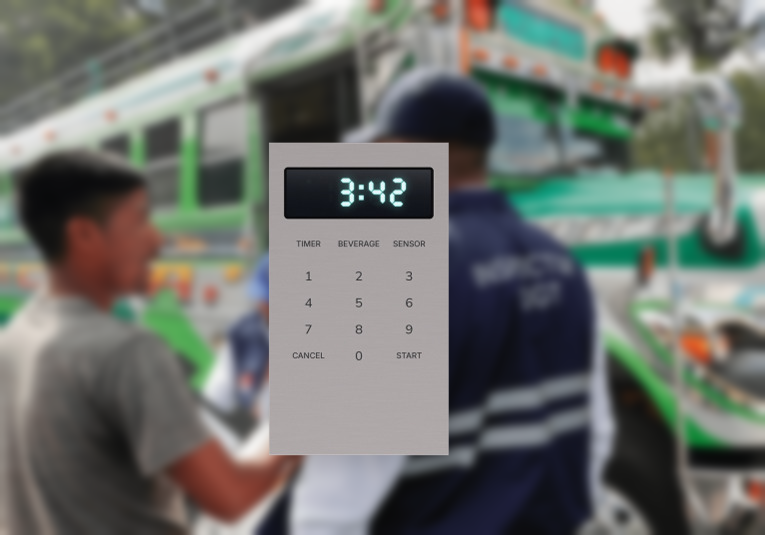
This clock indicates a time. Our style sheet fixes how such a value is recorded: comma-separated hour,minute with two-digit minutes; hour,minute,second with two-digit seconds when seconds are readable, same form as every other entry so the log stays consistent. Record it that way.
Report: 3,42
